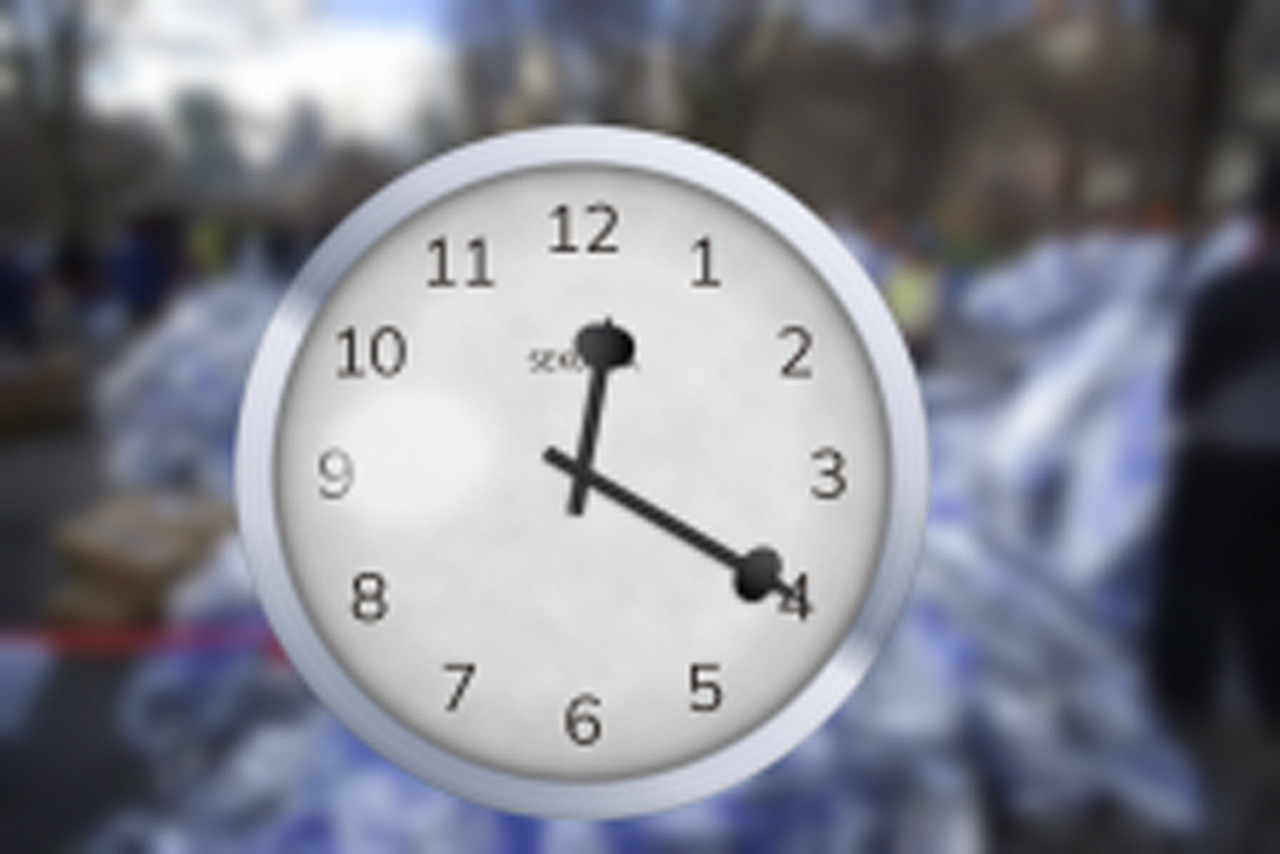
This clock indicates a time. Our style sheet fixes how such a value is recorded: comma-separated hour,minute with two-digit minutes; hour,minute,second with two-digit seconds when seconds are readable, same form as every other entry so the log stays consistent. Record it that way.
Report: 12,20
